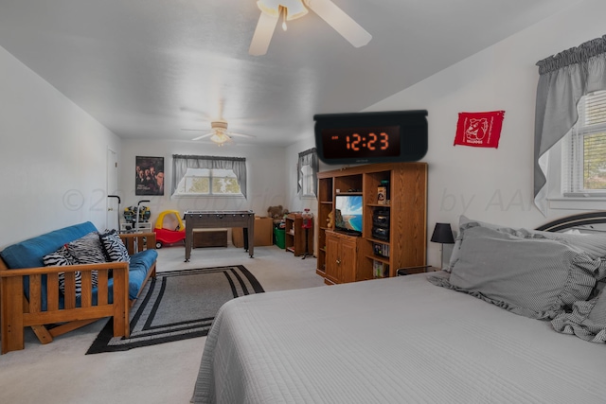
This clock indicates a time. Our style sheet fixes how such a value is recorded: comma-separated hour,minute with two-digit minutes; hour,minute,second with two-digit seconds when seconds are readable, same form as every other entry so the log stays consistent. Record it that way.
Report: 12,23
